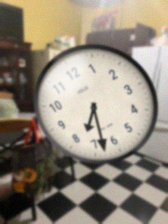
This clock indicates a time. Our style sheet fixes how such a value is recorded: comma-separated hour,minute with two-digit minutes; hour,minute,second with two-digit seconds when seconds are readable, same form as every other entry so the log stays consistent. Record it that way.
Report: 7,33
